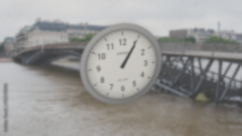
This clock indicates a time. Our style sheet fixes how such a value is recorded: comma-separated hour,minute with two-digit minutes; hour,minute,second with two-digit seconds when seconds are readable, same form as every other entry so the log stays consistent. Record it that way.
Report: 1,05
